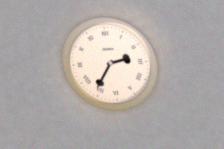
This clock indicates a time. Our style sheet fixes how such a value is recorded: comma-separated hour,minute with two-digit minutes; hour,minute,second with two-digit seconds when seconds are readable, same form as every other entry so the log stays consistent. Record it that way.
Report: 2,36
